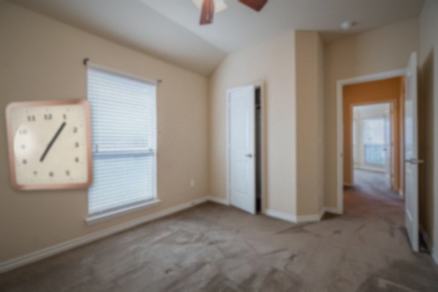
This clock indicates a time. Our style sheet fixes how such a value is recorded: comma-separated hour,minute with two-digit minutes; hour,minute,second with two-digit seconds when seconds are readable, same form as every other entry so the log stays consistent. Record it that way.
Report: 7,06
